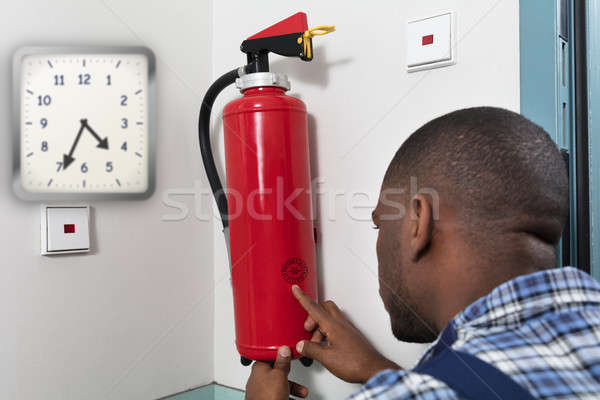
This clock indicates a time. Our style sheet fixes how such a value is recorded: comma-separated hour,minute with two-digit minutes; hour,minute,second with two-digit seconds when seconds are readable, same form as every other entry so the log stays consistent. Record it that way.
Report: 4,34
